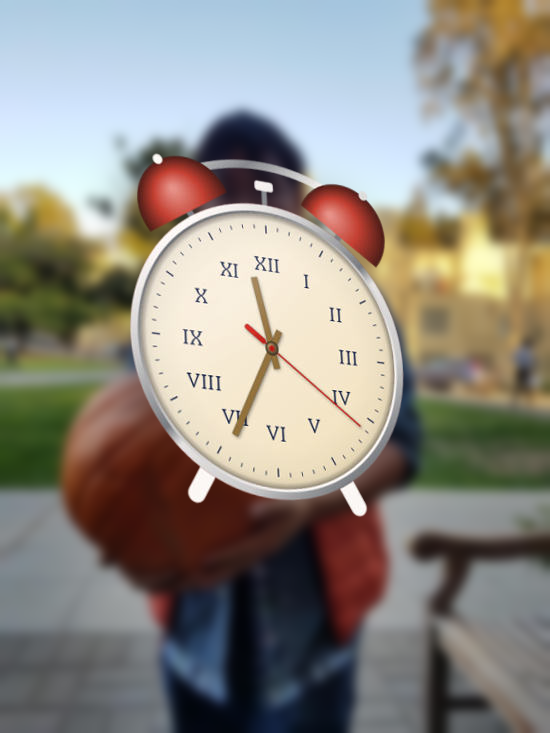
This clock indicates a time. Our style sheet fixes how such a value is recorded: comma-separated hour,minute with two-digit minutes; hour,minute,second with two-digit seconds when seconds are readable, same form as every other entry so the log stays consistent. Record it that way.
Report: 11,34,21
